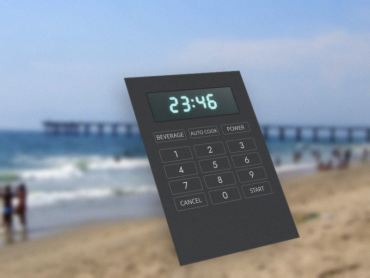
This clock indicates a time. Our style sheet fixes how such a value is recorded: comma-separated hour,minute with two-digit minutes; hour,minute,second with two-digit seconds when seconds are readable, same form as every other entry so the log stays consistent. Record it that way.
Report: 23,46
